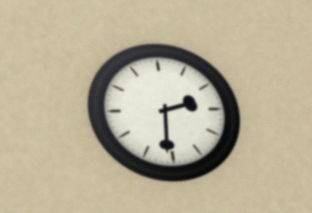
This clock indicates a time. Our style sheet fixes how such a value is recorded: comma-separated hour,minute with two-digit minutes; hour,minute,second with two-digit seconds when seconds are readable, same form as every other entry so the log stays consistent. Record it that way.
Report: 2,31
